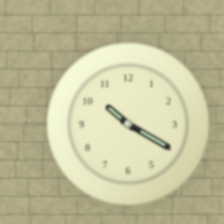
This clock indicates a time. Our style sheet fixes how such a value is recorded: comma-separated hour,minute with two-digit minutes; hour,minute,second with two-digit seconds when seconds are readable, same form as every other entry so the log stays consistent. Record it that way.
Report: 10,20
